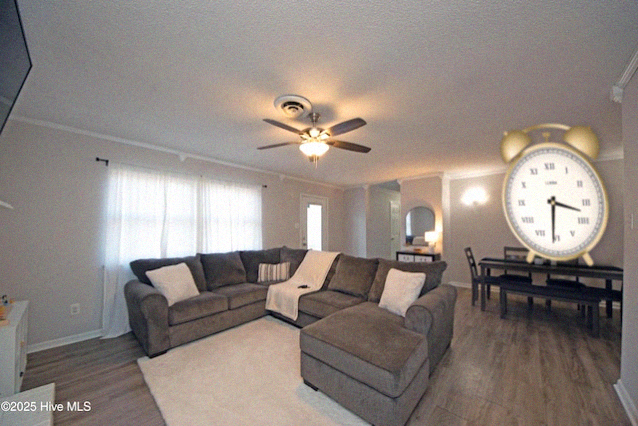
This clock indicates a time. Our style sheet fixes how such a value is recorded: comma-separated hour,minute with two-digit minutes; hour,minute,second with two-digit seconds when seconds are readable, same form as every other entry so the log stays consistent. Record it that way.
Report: 3,31
